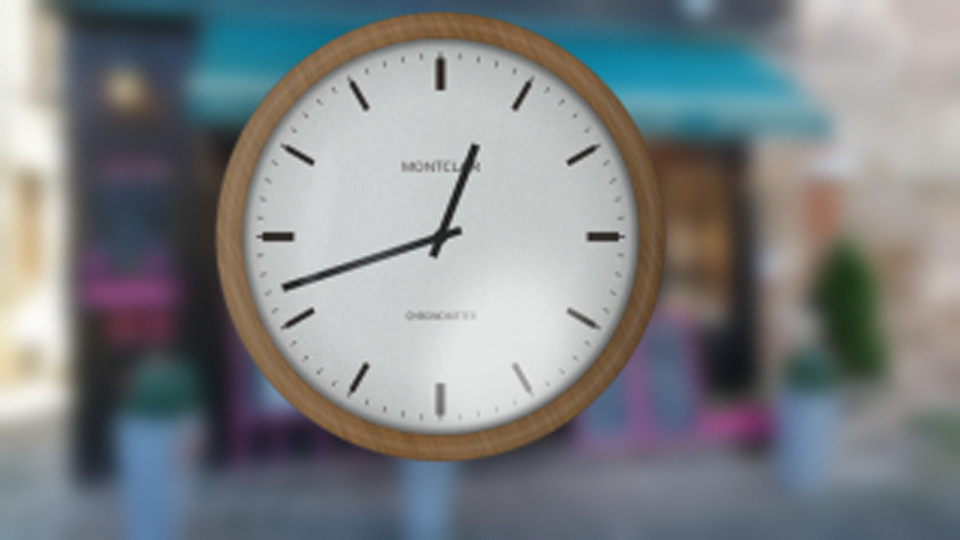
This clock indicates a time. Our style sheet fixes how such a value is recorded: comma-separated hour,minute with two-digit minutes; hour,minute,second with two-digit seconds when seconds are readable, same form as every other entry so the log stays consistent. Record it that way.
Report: 12,42
